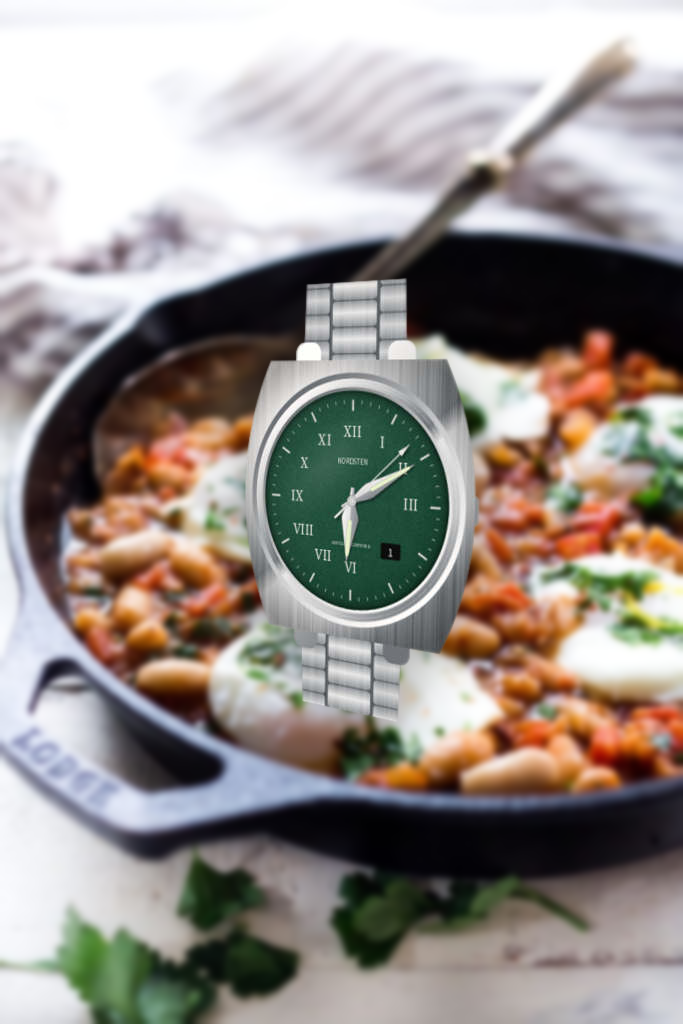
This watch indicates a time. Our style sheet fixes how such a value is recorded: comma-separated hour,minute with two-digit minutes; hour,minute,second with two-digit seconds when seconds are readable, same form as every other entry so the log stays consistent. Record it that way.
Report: 6,10,08
